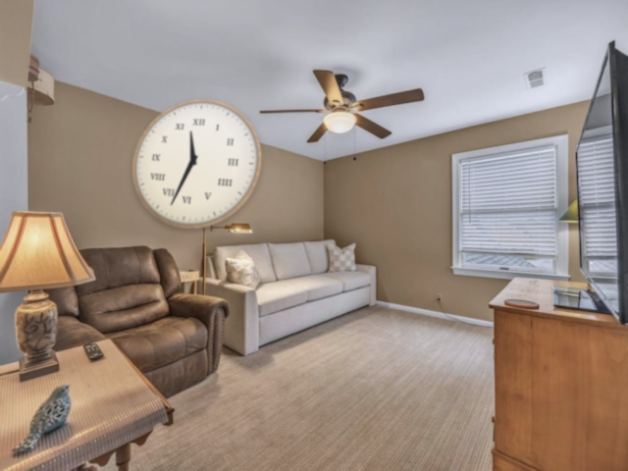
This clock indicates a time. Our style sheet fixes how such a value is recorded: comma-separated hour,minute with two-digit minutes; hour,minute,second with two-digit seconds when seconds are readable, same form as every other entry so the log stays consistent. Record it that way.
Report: 11,33
